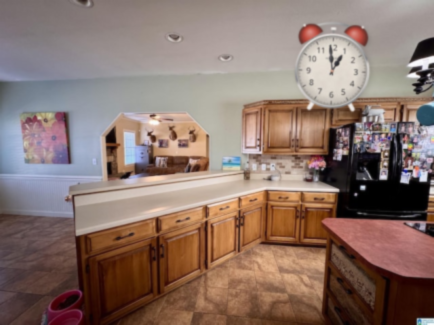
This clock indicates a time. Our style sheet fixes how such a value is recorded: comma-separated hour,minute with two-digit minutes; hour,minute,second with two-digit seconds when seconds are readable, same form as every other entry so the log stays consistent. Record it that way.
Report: 12,59
